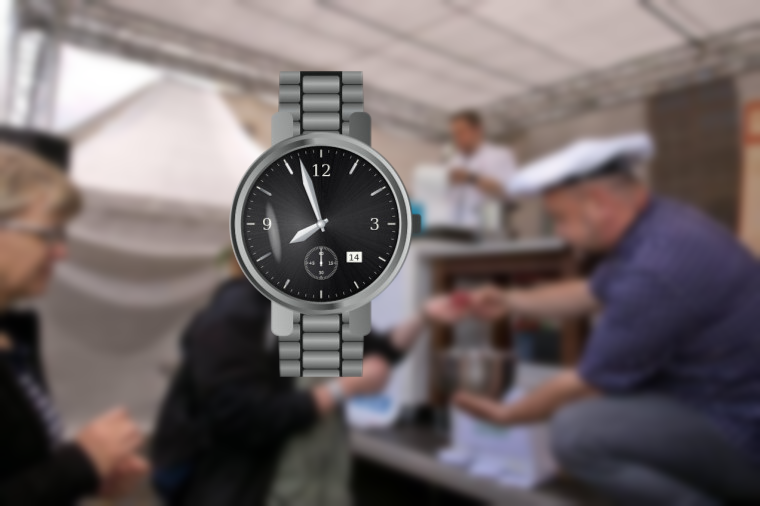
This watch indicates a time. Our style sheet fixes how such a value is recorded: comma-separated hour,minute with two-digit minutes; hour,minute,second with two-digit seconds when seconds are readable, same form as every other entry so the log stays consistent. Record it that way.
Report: 7,57
